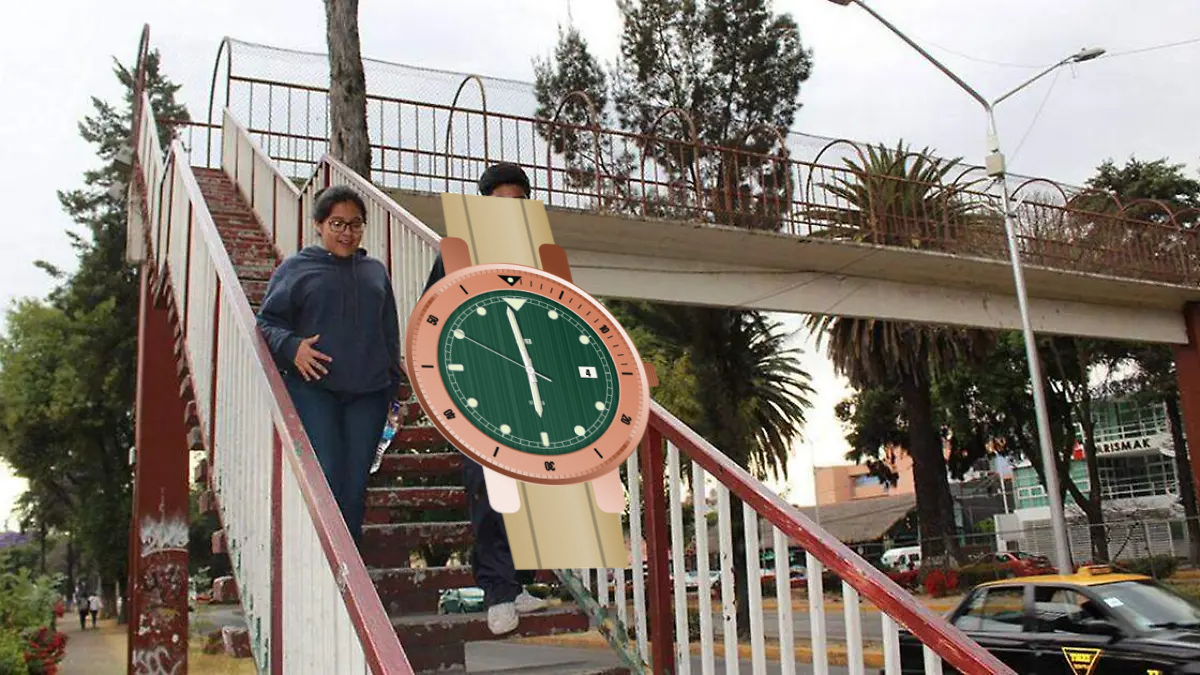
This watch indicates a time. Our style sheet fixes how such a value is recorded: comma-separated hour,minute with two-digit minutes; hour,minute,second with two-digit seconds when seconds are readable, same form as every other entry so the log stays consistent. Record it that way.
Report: 5,58,50
